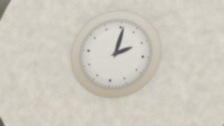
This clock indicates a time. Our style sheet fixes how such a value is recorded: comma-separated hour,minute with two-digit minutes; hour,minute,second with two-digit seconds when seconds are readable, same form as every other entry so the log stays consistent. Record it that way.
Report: 2,01
